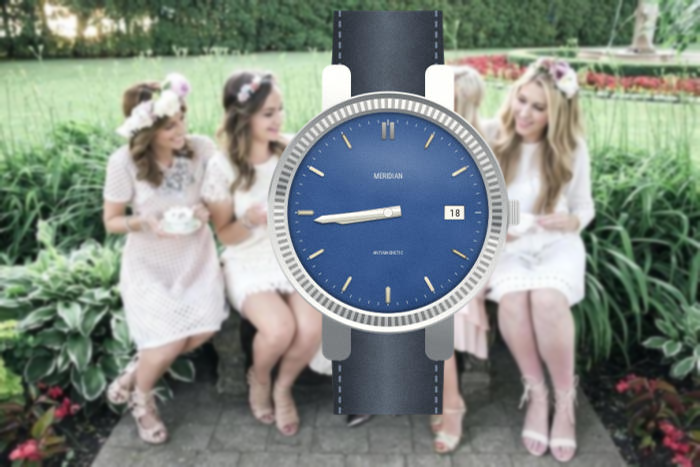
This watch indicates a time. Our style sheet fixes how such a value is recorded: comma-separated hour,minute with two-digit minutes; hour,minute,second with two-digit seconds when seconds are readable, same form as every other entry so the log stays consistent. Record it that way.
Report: 8,44
